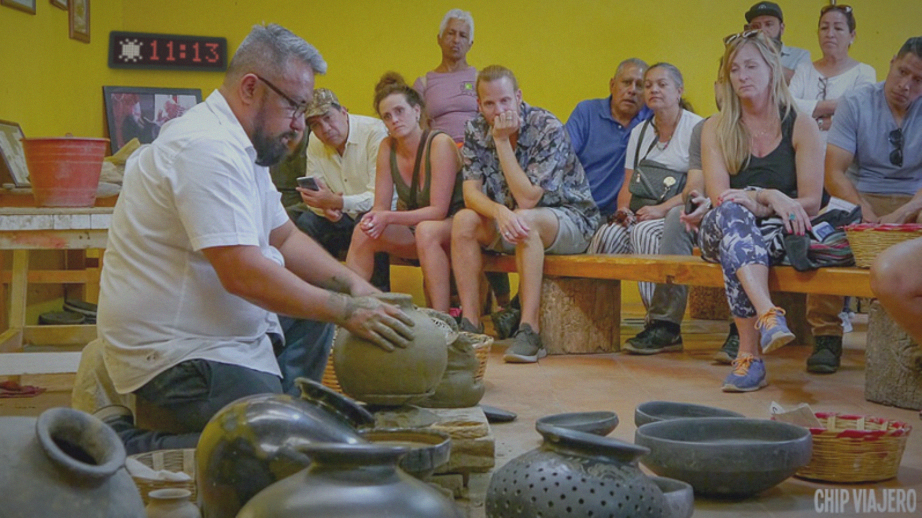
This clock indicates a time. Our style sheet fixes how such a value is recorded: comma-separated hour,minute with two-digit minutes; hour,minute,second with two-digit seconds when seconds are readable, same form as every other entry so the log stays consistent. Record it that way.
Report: 11,13
